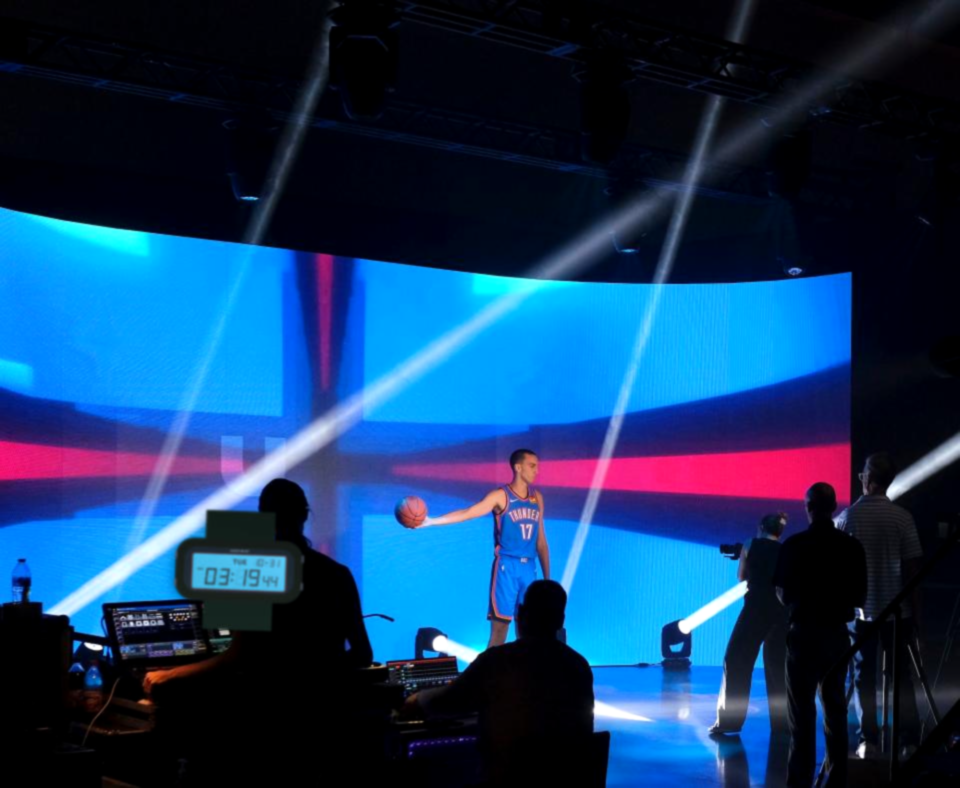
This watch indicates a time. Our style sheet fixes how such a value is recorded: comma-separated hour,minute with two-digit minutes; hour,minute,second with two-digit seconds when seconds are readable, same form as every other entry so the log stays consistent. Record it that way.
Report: 3,19
